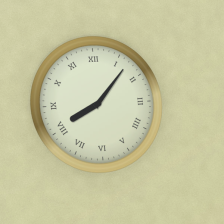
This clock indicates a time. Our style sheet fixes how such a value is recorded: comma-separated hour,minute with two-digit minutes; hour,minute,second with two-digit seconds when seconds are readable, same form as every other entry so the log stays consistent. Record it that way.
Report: 8,07
